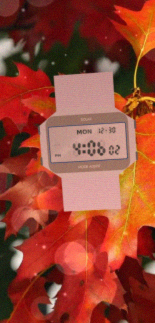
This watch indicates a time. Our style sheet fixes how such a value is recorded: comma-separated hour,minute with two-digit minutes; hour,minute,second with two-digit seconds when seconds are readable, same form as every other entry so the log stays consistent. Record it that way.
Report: 4,06,02
